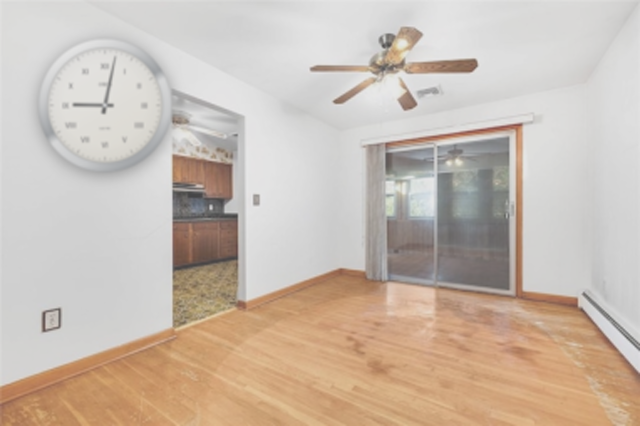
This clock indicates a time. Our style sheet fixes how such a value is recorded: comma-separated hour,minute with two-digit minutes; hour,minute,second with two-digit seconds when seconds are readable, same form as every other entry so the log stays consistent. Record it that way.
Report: 9,02
